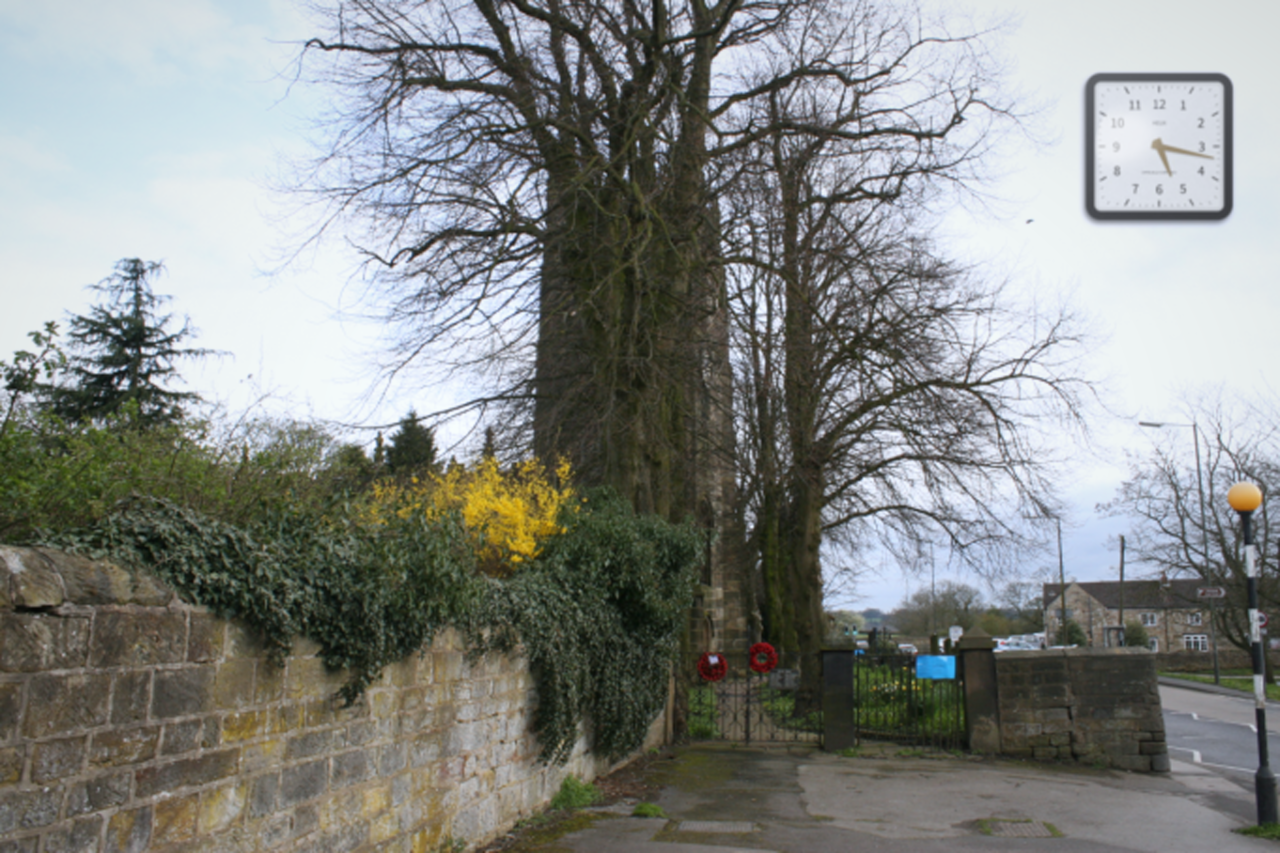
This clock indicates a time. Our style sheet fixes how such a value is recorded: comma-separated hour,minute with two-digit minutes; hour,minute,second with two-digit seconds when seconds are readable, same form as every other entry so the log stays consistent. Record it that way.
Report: 5,17
